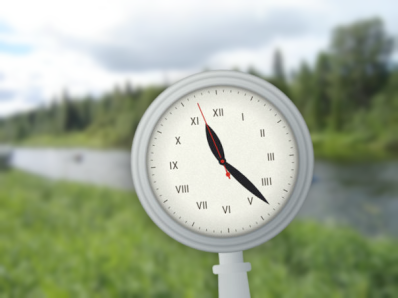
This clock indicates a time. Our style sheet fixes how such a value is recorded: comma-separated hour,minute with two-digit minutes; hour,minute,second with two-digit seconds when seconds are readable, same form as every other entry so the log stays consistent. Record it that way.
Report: 11,22,57
